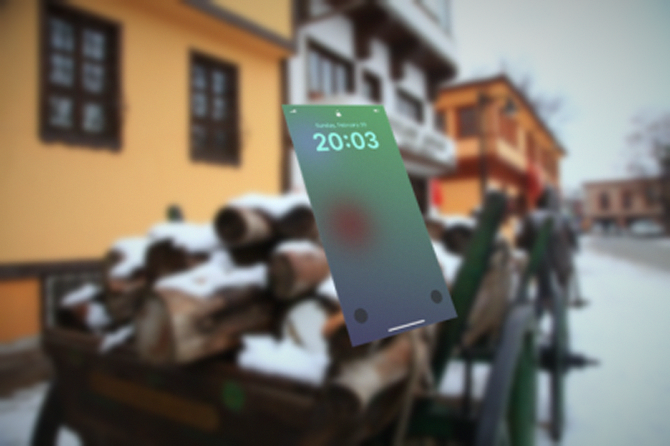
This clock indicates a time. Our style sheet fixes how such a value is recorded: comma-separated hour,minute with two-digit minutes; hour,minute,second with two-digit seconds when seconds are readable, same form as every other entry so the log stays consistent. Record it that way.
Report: 20,03
